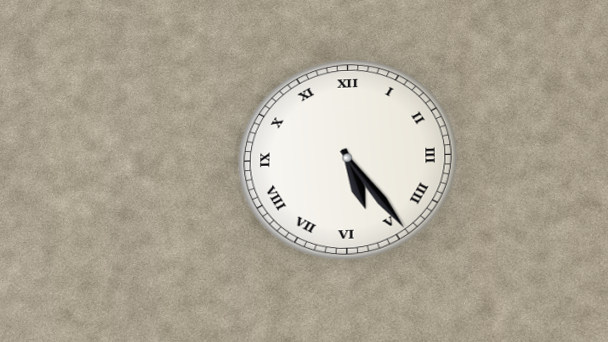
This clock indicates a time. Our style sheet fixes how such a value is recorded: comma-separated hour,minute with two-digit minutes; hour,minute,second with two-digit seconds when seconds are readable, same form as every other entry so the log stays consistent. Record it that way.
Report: 5,24
